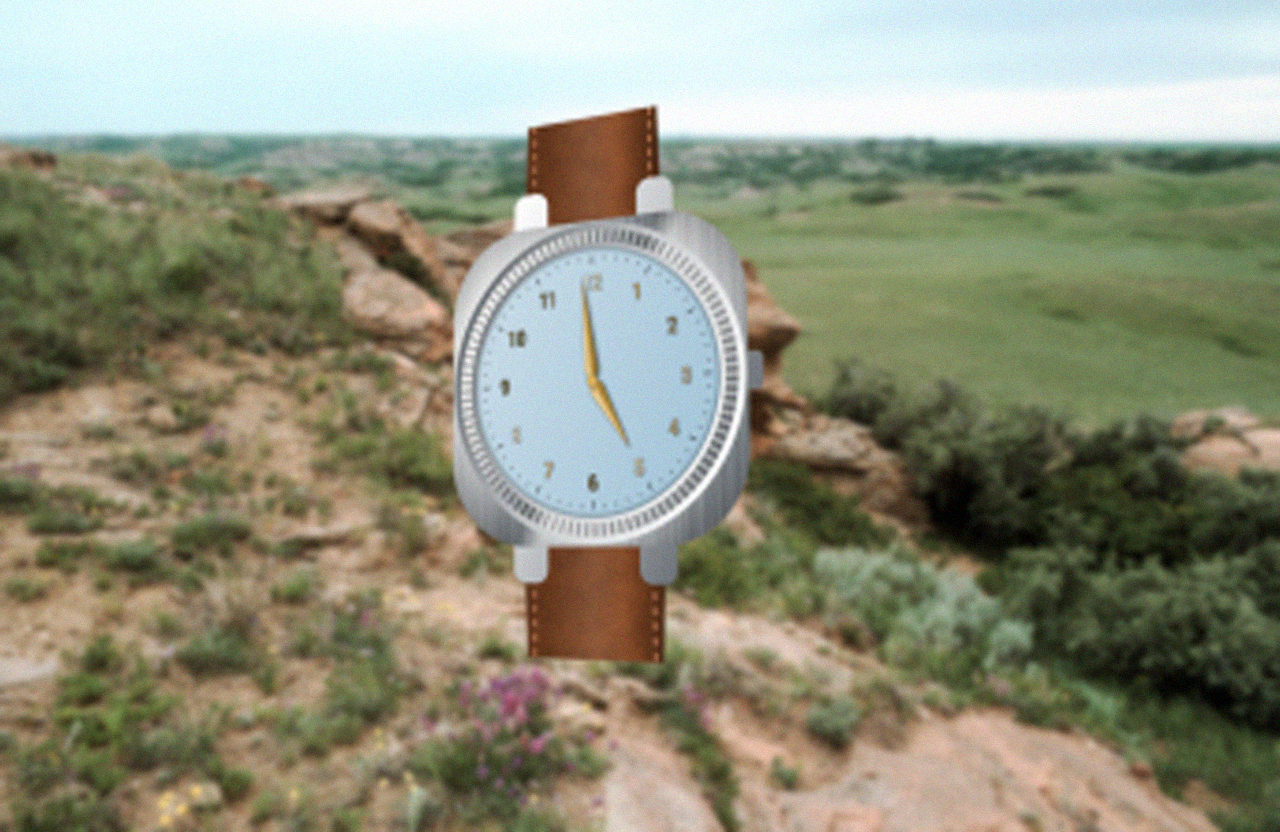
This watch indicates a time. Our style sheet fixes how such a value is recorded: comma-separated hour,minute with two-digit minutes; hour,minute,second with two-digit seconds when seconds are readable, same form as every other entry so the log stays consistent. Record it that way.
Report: 4,59
